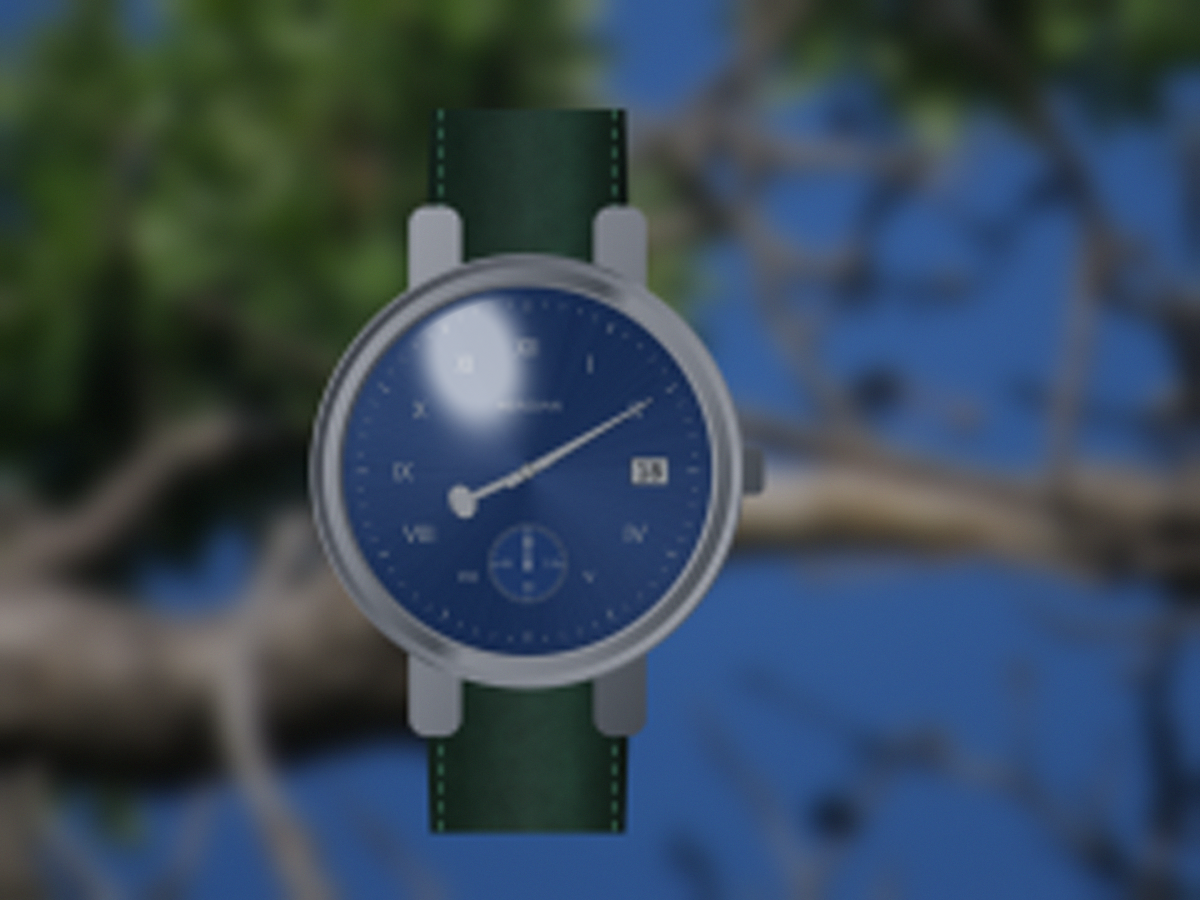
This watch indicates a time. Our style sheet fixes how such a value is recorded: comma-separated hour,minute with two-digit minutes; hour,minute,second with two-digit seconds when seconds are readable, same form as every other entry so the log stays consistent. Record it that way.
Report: 8,10
